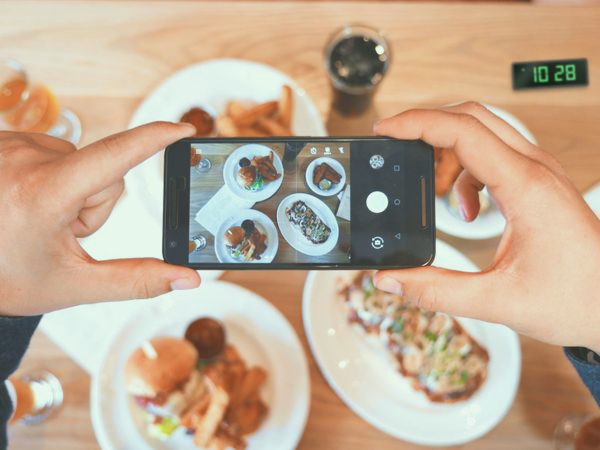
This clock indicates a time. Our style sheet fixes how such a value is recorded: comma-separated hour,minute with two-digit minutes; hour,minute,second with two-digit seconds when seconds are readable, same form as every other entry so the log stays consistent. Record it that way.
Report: 10,28
